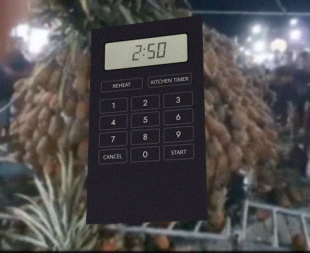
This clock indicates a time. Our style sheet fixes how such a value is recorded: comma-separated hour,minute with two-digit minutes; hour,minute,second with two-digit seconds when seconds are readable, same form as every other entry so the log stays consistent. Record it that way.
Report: 2,50
